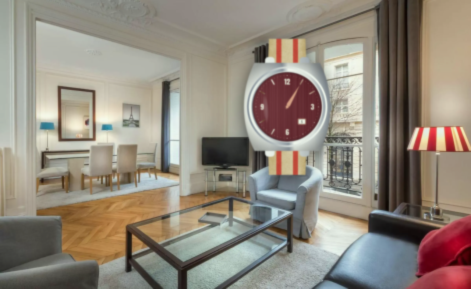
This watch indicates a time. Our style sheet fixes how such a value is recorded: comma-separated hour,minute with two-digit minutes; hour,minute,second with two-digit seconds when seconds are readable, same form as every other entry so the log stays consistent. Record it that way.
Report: 1,05
